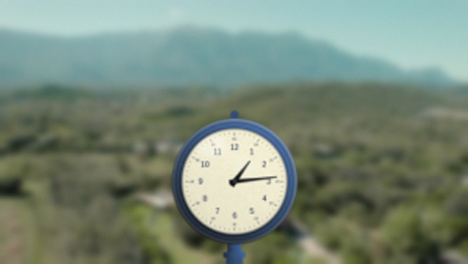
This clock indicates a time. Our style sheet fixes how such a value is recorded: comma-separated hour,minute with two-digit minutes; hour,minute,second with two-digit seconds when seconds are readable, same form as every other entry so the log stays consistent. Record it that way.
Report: 1,14
